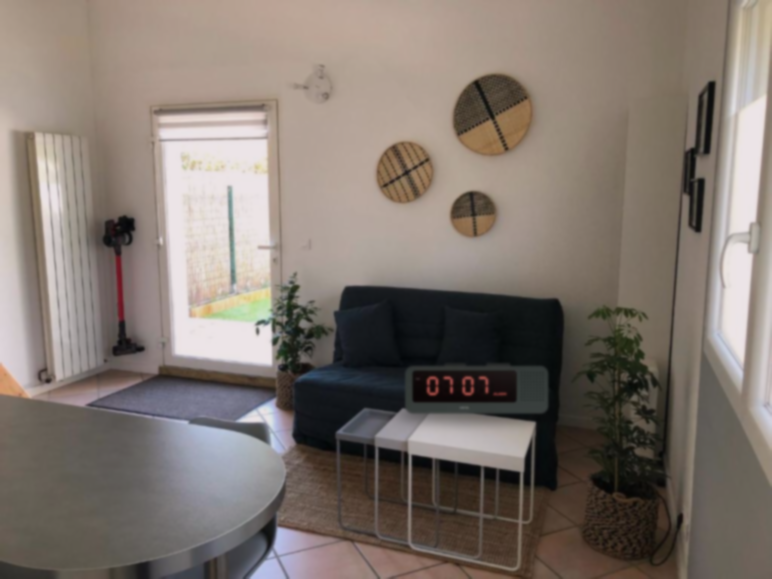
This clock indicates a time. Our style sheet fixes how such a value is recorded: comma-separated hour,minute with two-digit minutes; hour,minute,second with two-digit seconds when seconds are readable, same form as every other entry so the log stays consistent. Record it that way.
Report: 7,07
